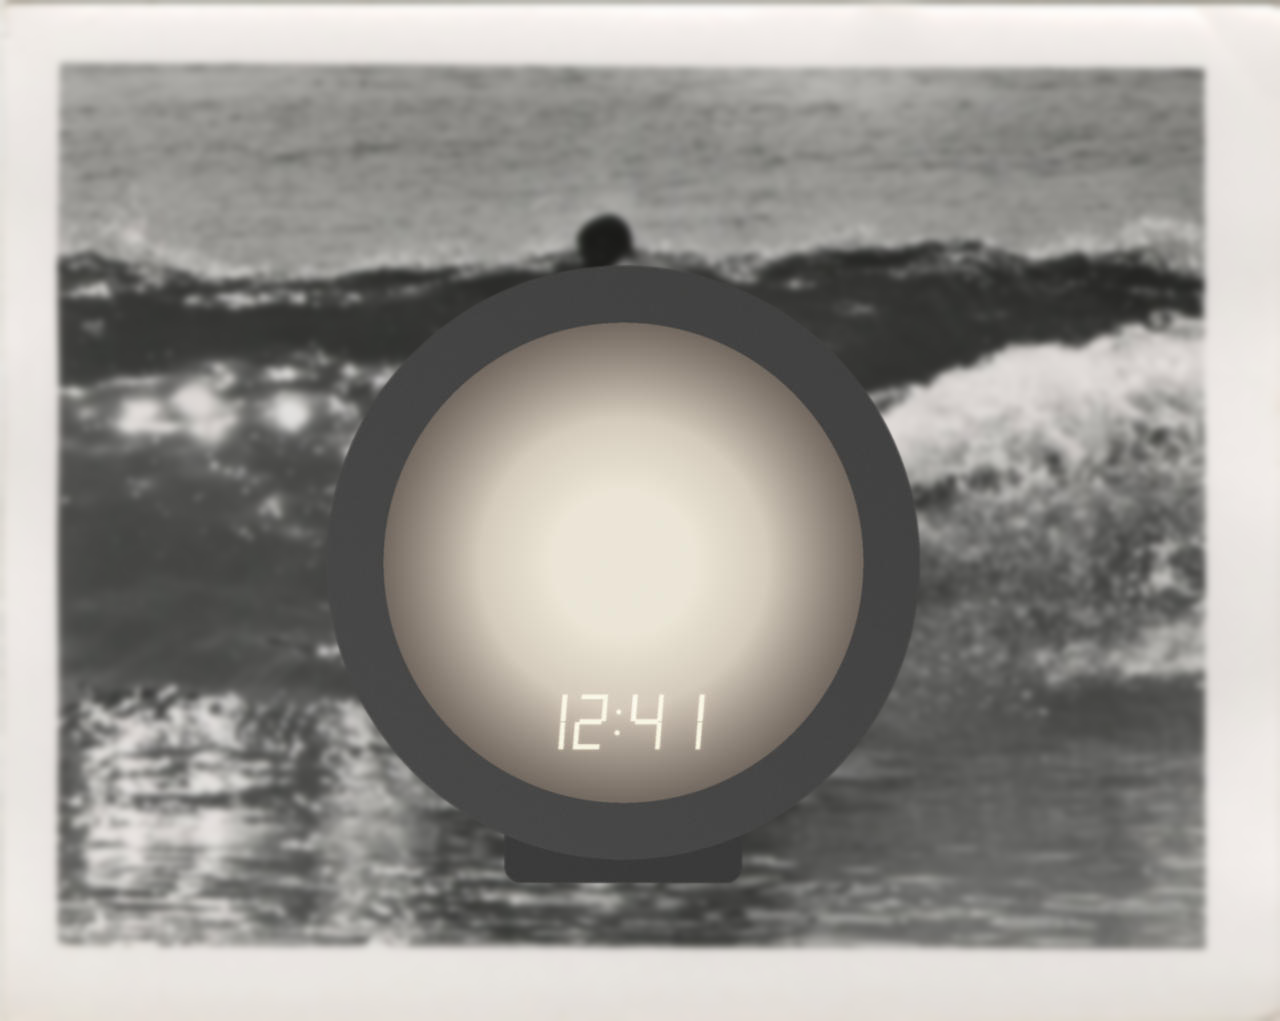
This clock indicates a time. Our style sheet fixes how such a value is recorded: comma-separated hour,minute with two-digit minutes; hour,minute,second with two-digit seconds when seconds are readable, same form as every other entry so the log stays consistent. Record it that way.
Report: 12,41
